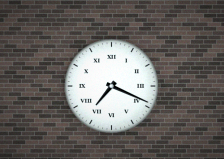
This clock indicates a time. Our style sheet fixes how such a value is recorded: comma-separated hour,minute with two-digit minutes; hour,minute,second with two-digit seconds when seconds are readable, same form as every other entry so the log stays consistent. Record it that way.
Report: 7,19
